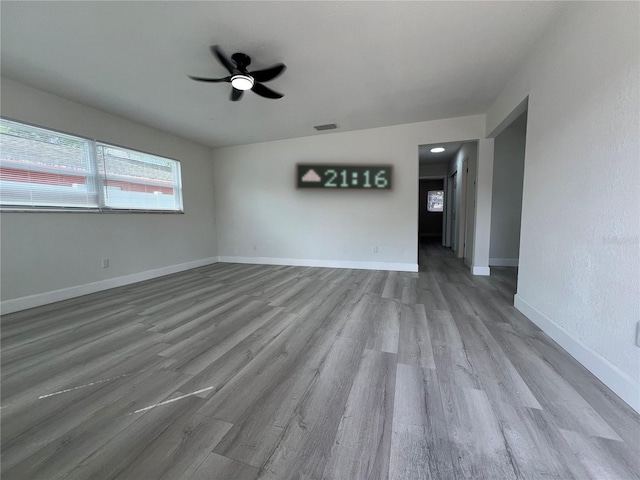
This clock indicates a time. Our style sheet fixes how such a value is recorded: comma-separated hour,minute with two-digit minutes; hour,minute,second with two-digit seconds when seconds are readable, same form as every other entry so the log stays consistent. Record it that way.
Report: 21,16
